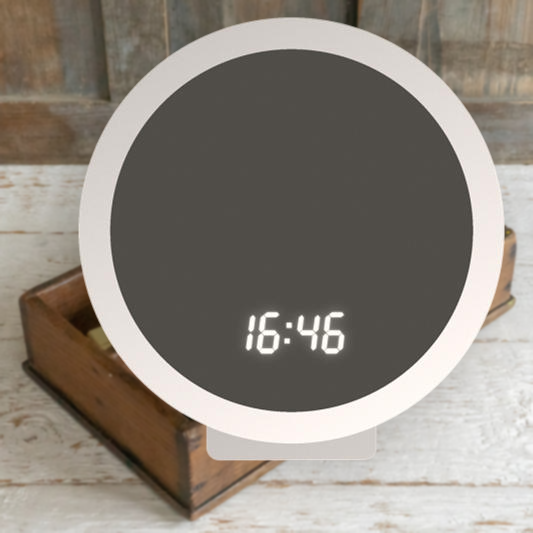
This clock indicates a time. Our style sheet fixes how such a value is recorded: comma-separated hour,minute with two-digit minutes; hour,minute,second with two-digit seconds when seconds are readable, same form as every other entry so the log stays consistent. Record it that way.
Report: 16,46
